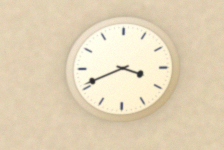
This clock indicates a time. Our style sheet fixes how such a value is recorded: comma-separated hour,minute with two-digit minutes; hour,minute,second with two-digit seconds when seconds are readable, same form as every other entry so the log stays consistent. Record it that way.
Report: 3,41
